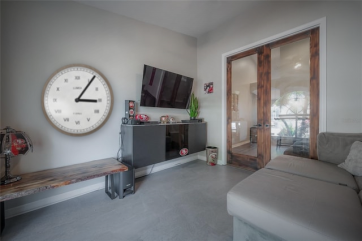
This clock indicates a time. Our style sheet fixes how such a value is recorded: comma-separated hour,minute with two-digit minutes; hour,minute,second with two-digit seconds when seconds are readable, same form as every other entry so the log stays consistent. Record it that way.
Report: 3,06
